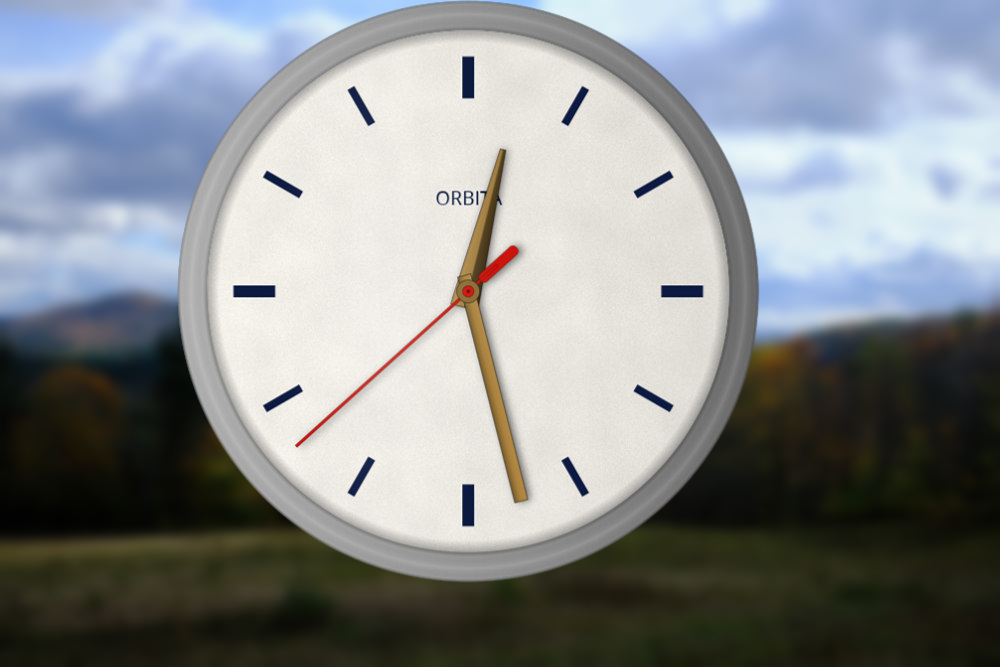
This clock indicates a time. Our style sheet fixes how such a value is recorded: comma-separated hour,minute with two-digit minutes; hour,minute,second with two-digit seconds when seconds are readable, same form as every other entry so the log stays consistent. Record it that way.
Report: 12,27,38
